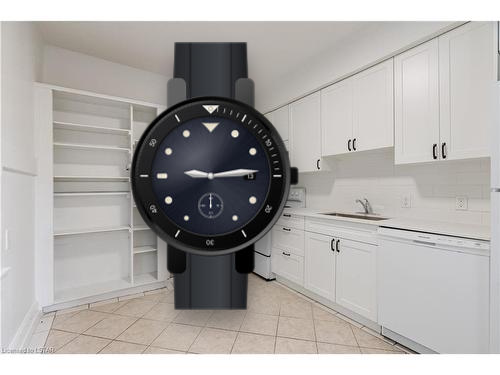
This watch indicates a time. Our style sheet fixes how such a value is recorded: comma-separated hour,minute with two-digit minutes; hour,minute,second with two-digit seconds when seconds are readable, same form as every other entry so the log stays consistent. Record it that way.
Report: 9,14
